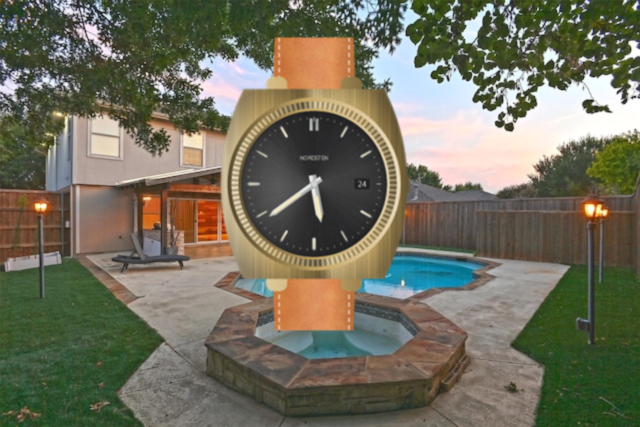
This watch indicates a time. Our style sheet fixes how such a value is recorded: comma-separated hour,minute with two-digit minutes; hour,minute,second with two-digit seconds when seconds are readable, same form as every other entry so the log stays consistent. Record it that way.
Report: 5,39
